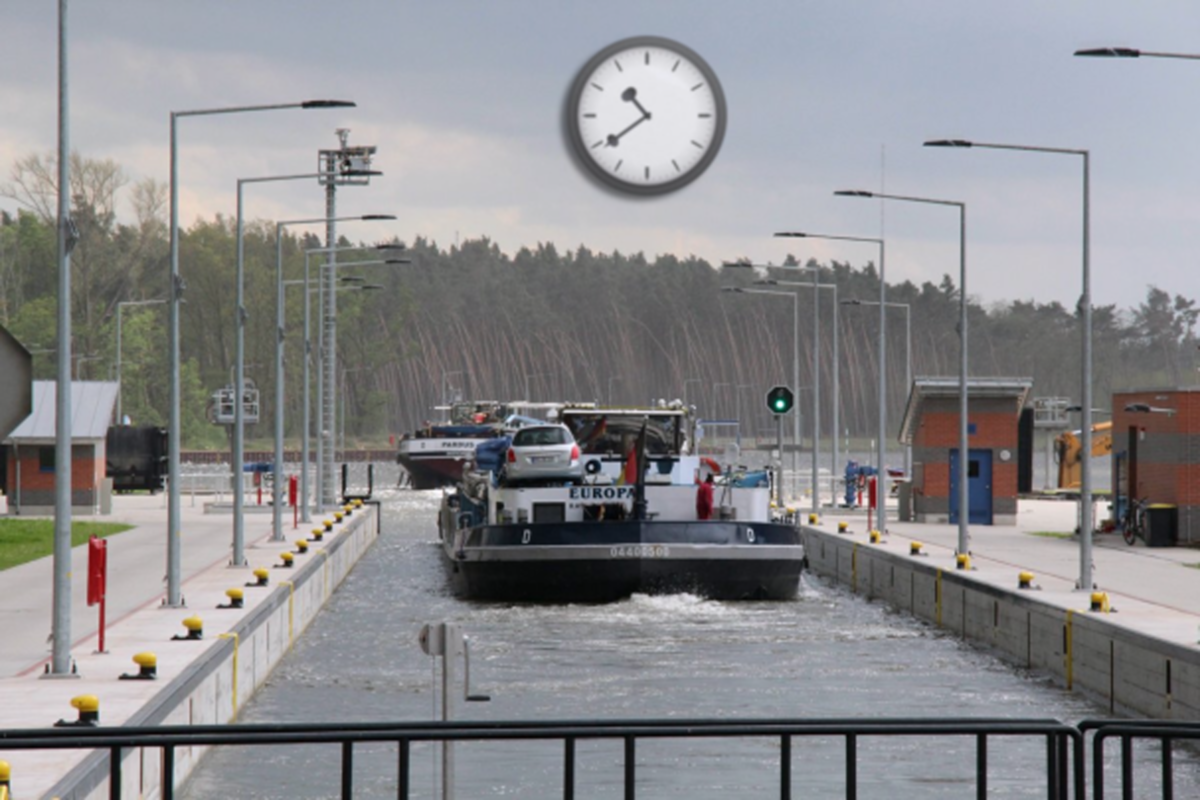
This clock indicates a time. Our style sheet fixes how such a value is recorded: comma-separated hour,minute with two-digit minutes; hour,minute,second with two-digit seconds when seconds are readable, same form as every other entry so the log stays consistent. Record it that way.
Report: 10,39
